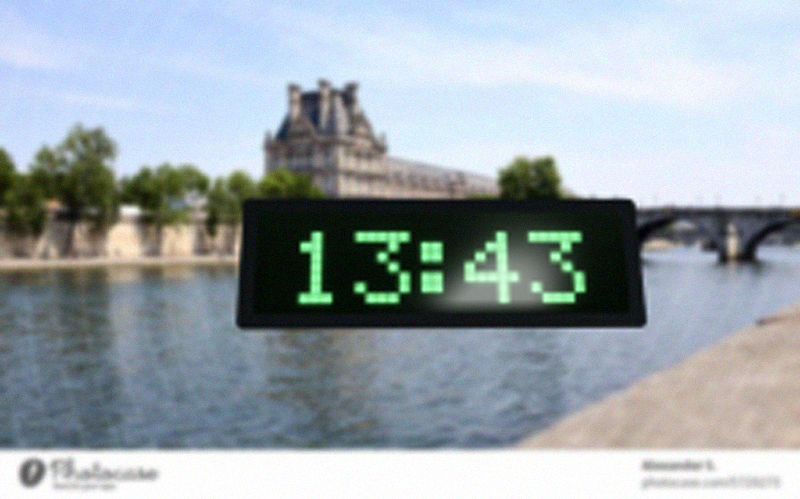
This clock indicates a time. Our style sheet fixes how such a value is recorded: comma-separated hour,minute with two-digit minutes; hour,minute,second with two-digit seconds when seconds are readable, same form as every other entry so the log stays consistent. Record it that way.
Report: 13,43
